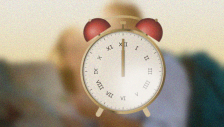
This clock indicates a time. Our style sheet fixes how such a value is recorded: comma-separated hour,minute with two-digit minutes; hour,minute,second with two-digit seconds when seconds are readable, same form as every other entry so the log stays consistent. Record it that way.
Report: 12,00
